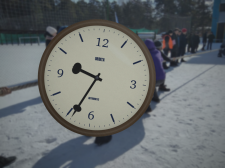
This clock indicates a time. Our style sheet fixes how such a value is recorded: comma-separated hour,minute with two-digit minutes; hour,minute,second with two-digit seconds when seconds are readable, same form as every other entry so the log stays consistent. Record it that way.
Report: 9,34
